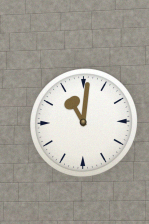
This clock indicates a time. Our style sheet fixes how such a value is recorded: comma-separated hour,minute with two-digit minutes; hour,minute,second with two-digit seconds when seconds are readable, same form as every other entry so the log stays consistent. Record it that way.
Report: 11,01
